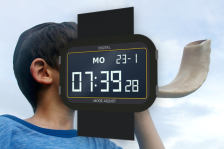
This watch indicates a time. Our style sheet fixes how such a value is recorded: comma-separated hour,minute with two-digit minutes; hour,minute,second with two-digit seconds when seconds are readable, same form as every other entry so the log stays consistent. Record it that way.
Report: 7,39,28
